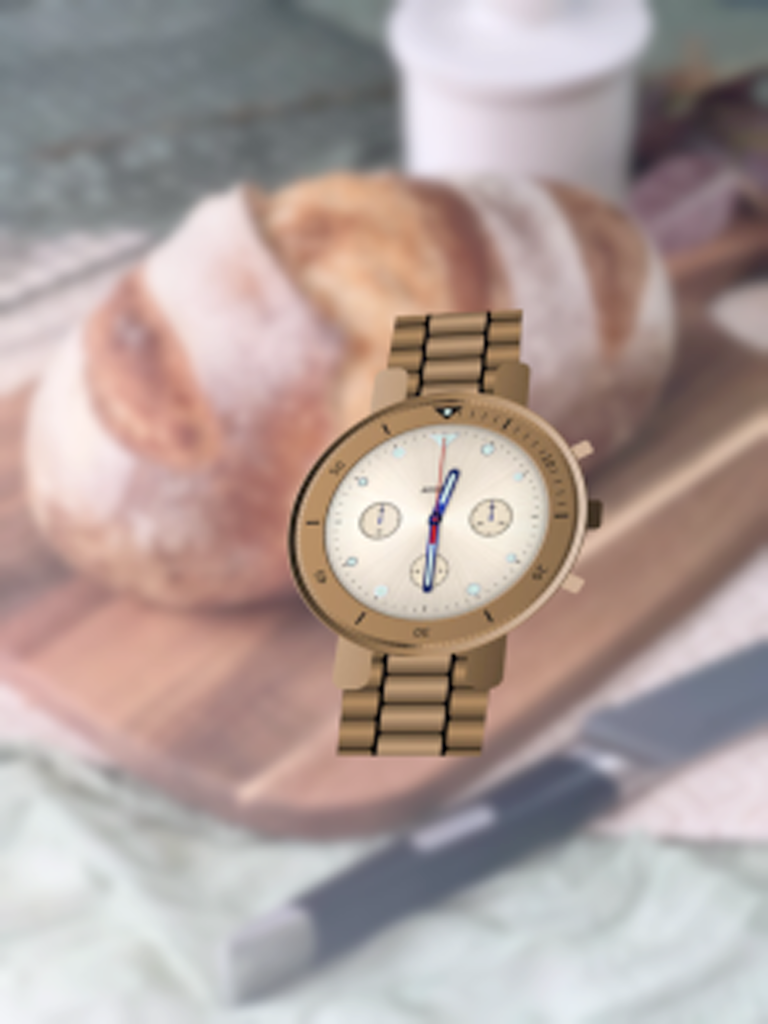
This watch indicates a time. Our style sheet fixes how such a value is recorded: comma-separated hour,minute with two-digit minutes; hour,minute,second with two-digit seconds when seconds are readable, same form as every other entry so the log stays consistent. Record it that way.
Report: 12,30
